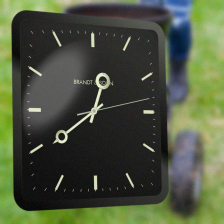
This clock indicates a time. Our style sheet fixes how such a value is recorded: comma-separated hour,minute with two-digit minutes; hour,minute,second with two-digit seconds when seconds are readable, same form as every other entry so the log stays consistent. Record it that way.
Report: 12,39,13
